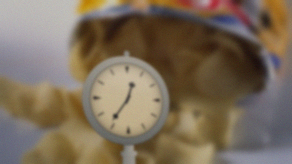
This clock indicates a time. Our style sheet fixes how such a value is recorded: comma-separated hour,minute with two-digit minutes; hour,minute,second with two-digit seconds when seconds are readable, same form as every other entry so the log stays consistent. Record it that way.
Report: 12,36
